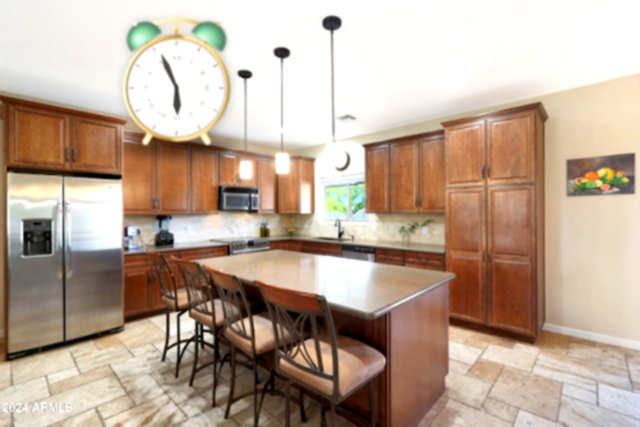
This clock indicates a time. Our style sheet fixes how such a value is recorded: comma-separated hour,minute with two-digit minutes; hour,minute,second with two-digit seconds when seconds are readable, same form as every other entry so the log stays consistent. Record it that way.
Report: 5,56
